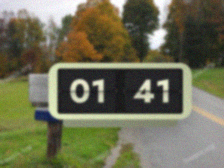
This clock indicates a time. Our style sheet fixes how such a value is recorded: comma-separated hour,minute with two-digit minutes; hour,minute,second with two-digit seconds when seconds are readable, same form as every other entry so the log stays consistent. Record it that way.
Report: 1,41
